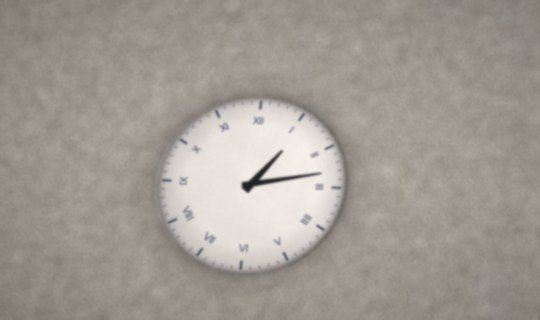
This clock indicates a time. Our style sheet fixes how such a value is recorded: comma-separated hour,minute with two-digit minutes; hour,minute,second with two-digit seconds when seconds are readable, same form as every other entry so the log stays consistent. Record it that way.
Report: 1,13
